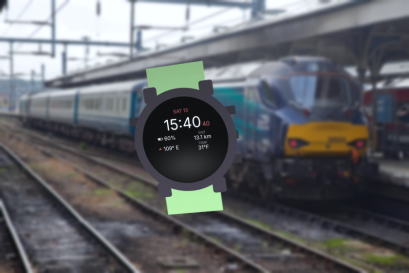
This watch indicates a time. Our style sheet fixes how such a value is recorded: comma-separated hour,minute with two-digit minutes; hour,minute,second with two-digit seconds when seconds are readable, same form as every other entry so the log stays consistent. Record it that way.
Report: 15,40
